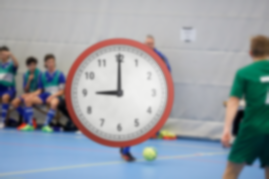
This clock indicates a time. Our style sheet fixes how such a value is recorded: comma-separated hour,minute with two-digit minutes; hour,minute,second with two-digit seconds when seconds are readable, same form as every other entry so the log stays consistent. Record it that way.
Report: 9,00
